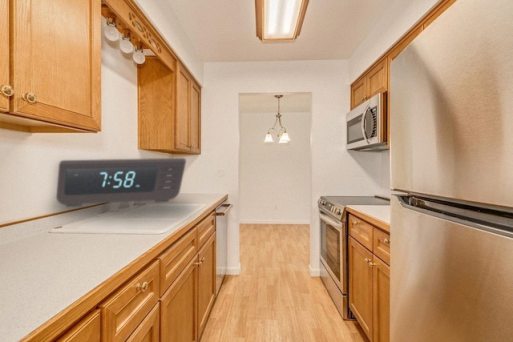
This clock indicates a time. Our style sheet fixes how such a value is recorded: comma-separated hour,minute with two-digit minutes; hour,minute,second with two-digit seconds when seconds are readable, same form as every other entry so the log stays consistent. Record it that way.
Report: 7,58
